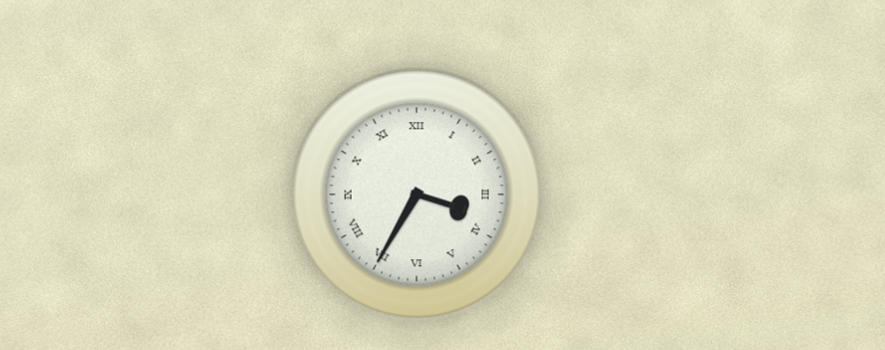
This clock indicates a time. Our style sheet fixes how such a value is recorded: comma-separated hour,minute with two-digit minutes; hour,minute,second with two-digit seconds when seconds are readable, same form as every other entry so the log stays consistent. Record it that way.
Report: 3,35
